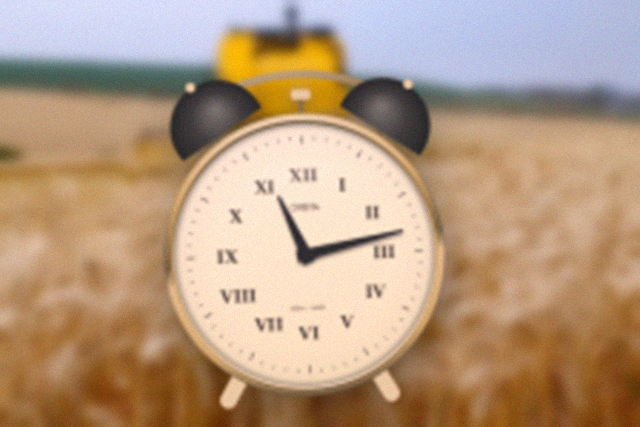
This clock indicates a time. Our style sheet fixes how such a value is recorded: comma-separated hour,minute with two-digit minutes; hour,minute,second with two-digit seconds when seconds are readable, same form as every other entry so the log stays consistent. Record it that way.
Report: 11,13
